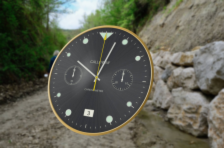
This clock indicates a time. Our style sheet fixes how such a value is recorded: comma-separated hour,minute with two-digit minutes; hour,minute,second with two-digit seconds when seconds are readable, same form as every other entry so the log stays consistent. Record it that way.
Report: 10,03
